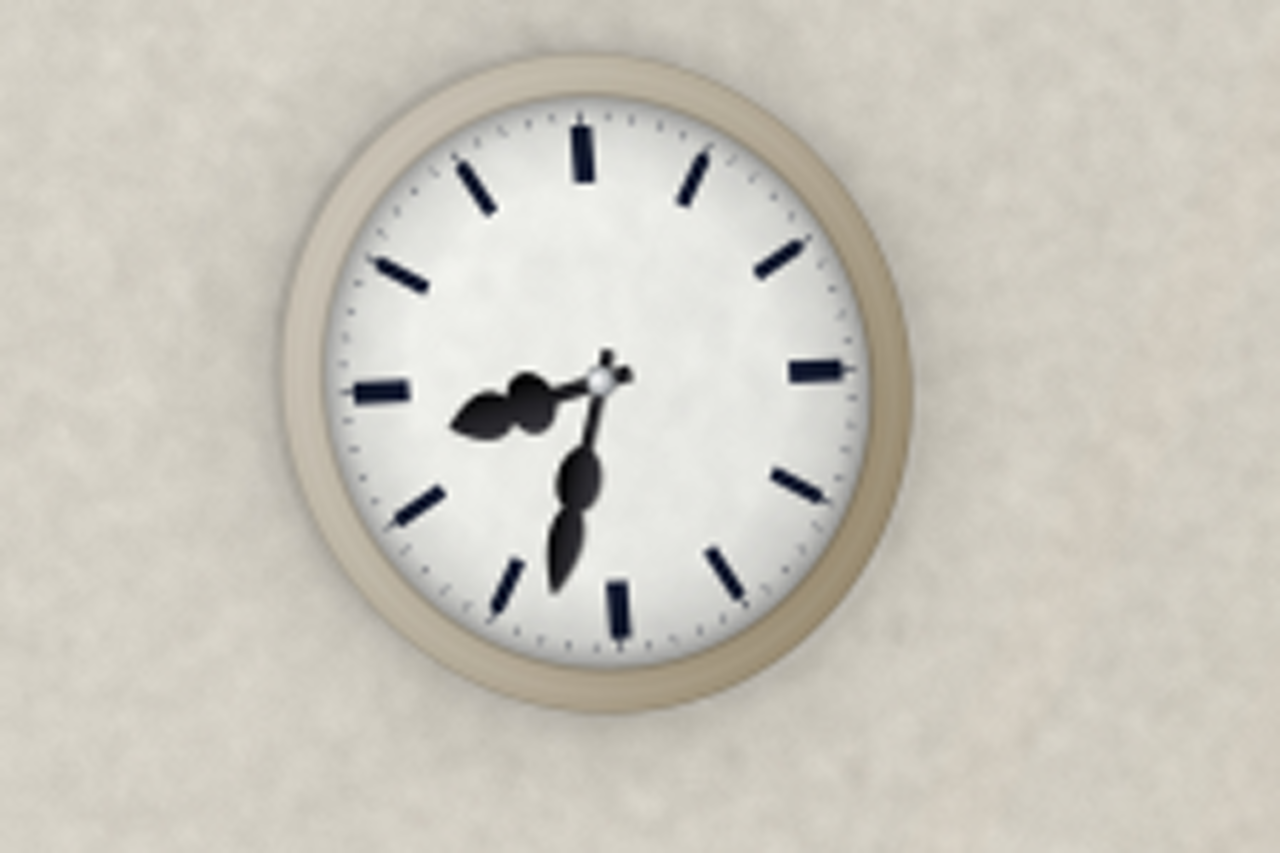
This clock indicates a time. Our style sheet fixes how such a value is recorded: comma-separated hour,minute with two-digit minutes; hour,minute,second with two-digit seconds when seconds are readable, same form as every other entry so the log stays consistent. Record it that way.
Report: 8,33
